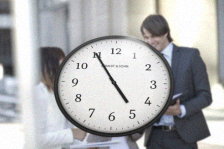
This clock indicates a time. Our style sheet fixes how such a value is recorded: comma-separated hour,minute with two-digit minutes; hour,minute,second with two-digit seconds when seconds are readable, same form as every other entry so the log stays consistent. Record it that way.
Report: 4,55
